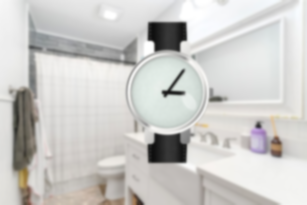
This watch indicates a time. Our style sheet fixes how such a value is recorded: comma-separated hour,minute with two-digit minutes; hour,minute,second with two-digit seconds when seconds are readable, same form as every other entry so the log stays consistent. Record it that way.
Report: 3,06
